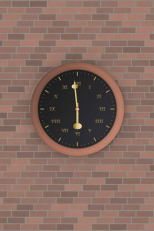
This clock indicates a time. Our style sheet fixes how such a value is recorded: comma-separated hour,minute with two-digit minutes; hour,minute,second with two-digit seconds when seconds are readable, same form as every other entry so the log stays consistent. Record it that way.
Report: 5,59
